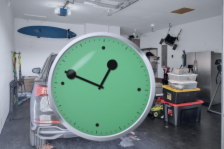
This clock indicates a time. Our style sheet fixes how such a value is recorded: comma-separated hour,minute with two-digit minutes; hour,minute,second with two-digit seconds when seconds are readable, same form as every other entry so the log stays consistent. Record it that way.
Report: 12,48
